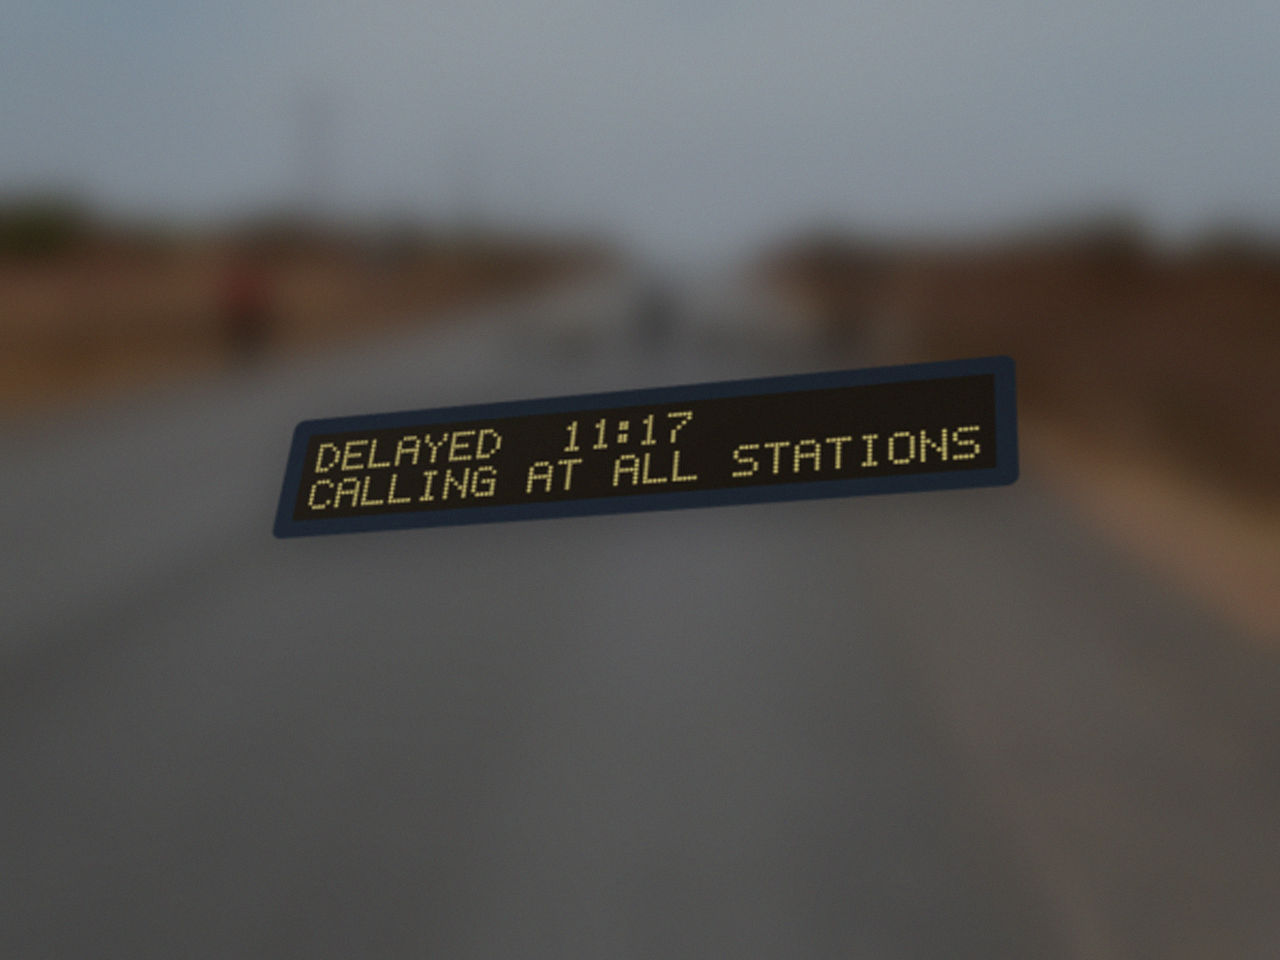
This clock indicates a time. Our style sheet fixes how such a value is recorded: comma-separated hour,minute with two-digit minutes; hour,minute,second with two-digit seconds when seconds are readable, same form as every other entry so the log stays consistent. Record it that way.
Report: 11,17
